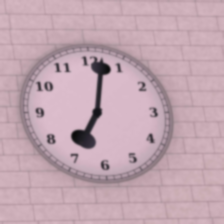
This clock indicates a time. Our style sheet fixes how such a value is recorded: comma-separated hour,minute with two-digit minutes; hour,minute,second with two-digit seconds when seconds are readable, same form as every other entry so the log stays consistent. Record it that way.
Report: 7,02
